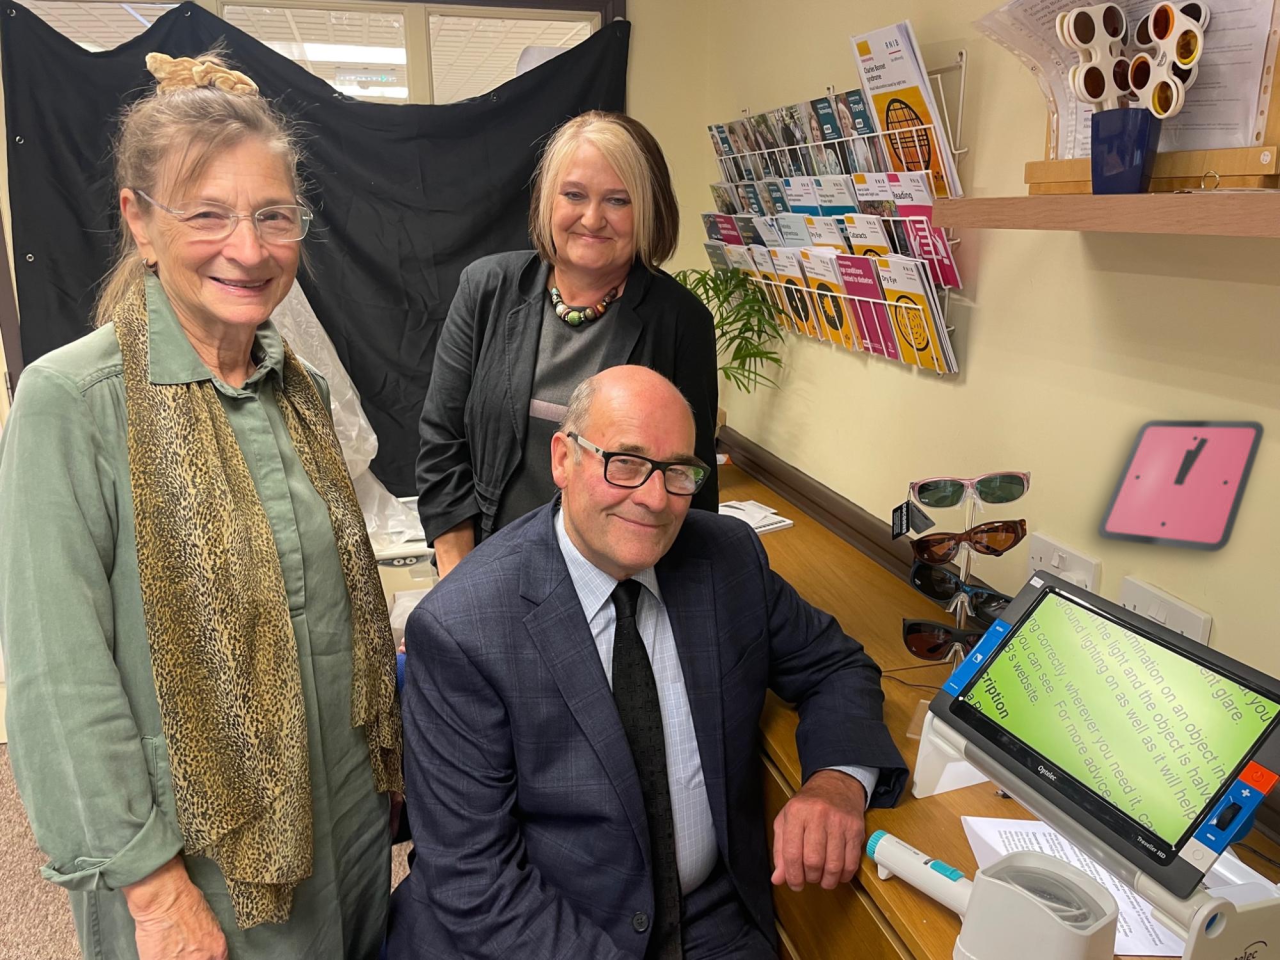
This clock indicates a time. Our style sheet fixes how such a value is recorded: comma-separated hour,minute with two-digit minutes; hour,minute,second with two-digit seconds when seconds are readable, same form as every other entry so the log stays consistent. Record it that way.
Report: 12,02
